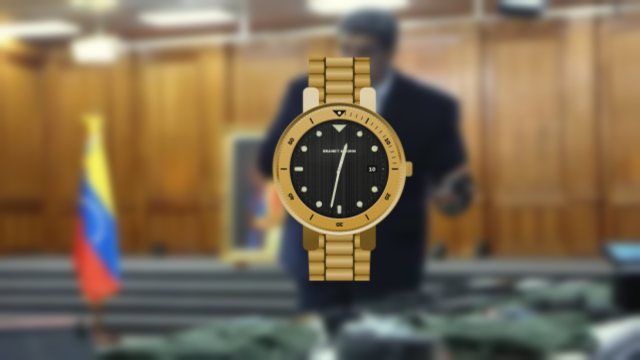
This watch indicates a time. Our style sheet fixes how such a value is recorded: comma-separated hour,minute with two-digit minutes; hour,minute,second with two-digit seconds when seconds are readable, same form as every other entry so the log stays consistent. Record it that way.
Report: 12,32
